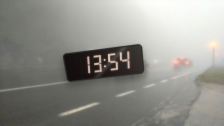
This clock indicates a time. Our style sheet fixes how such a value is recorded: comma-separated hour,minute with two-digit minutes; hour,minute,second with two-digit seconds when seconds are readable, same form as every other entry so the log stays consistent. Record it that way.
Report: 13,54
